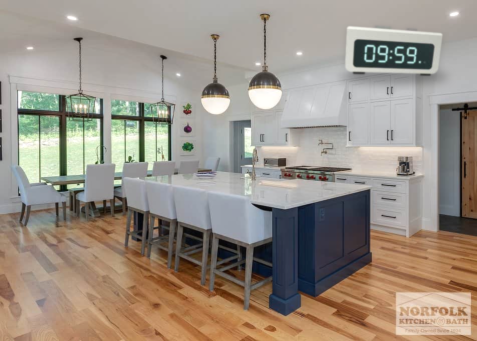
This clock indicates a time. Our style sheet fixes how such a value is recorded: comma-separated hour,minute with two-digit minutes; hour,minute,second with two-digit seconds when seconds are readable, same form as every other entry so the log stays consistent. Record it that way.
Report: 9,59
